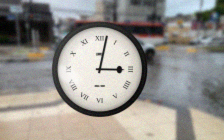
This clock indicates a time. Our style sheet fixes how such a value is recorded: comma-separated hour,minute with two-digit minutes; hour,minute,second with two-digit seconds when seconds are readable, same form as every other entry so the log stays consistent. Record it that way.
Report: 3,02
